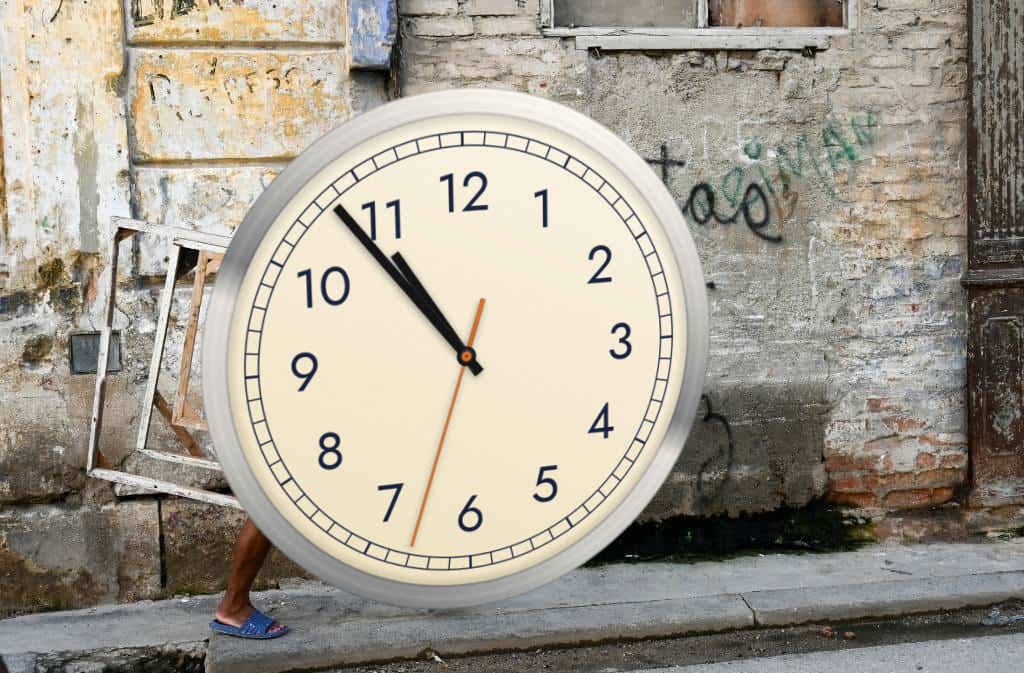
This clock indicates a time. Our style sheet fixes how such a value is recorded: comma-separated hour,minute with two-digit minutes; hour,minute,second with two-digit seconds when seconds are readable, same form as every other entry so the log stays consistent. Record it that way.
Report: 10,53,33
